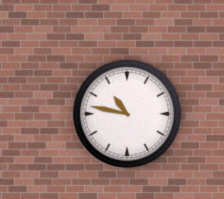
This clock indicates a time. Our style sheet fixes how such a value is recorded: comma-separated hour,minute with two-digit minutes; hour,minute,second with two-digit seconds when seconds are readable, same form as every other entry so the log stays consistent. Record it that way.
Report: 10,47
